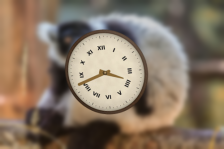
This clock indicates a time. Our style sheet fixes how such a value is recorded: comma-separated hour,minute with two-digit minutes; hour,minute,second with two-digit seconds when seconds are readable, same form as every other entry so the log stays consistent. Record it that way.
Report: 3,42
